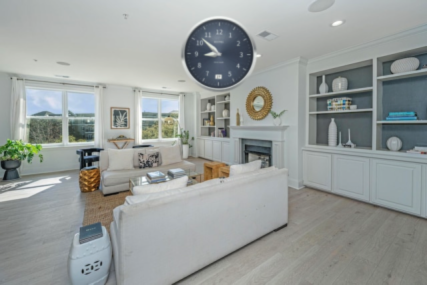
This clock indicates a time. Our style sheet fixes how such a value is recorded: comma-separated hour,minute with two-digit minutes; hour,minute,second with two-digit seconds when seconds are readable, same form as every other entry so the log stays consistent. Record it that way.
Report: 8,52
